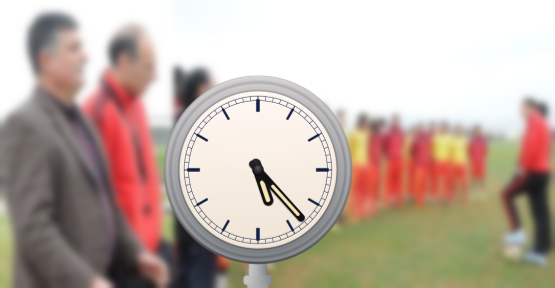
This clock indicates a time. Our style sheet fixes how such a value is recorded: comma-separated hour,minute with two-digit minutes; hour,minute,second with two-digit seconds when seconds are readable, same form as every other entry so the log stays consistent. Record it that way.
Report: 5,23
